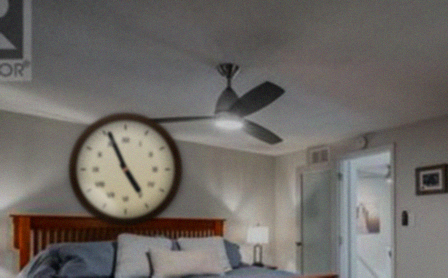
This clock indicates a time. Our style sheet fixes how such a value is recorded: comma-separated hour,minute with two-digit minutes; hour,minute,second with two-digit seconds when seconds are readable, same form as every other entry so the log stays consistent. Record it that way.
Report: 4,56
